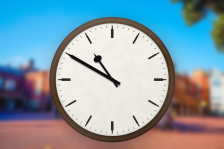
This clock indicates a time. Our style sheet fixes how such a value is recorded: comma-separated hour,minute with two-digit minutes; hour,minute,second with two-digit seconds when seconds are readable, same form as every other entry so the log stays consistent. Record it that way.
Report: 10,50
